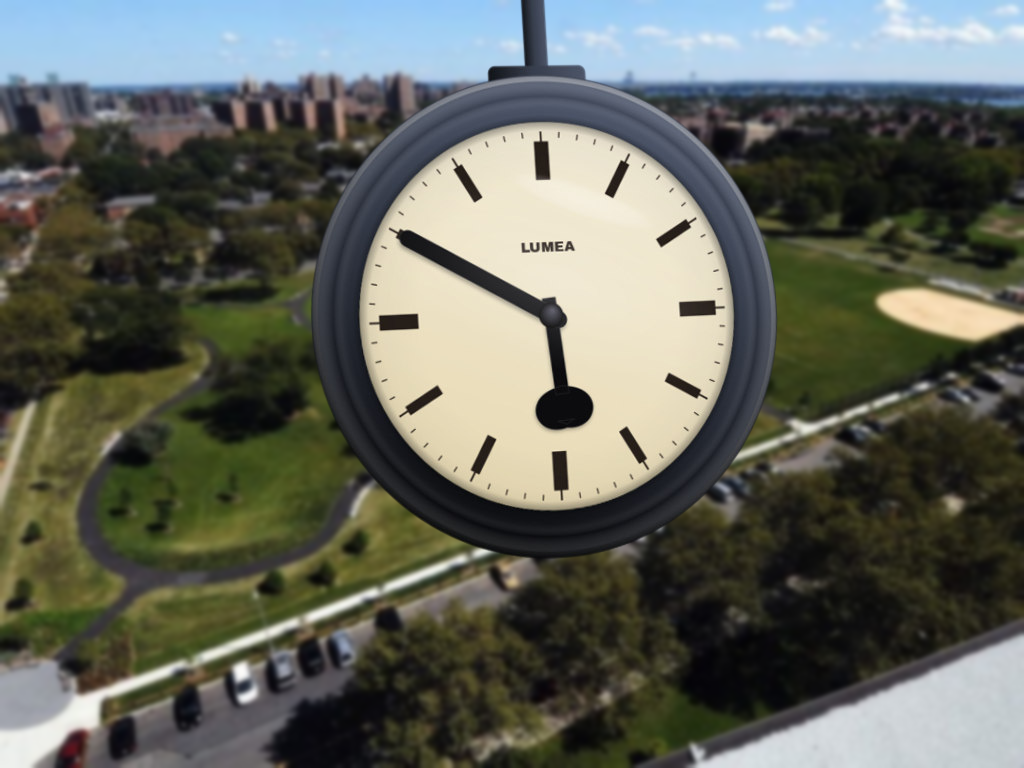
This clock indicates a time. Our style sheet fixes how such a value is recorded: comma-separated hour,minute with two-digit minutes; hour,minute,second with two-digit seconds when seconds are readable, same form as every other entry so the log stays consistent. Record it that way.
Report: 5,50
